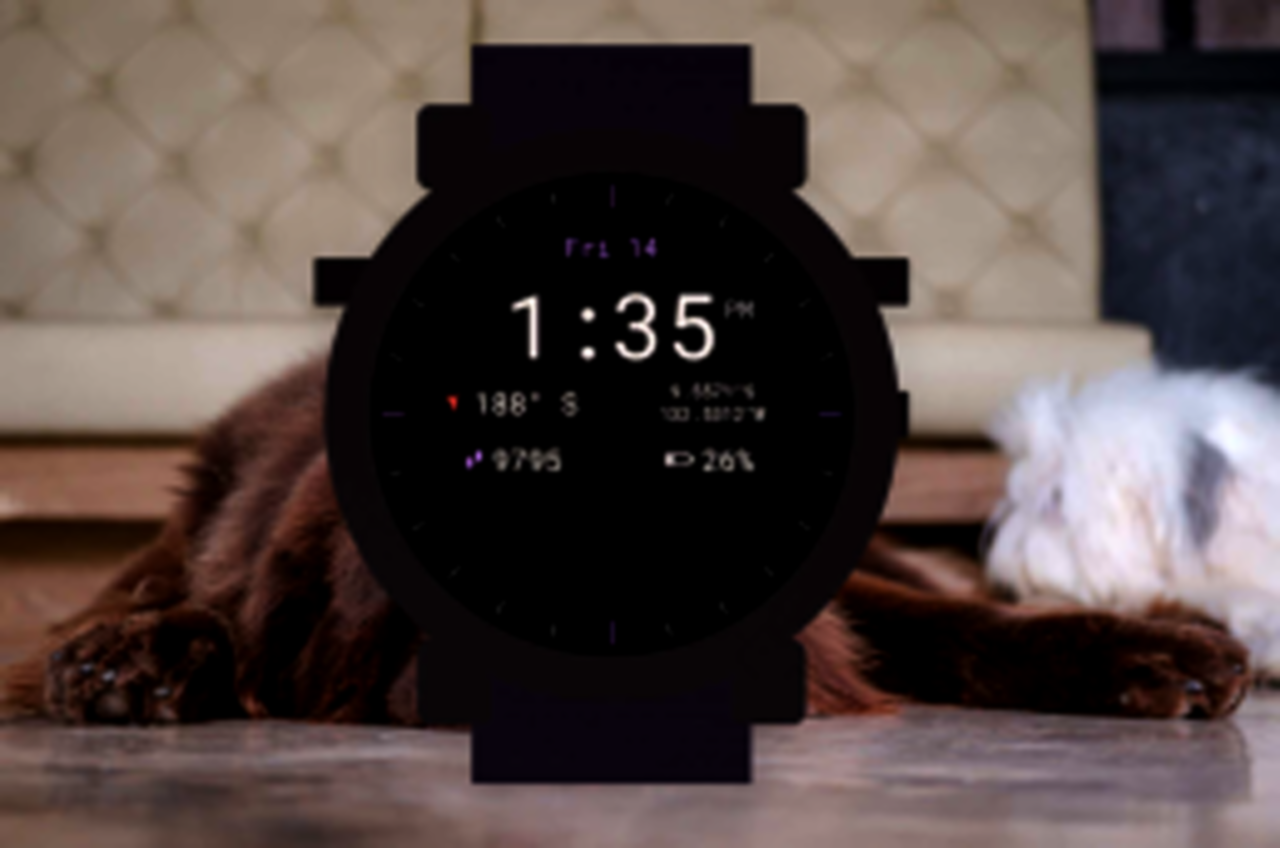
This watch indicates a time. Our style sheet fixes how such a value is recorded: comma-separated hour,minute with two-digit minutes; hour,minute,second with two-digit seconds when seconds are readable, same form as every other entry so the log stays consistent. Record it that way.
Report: 1,35
